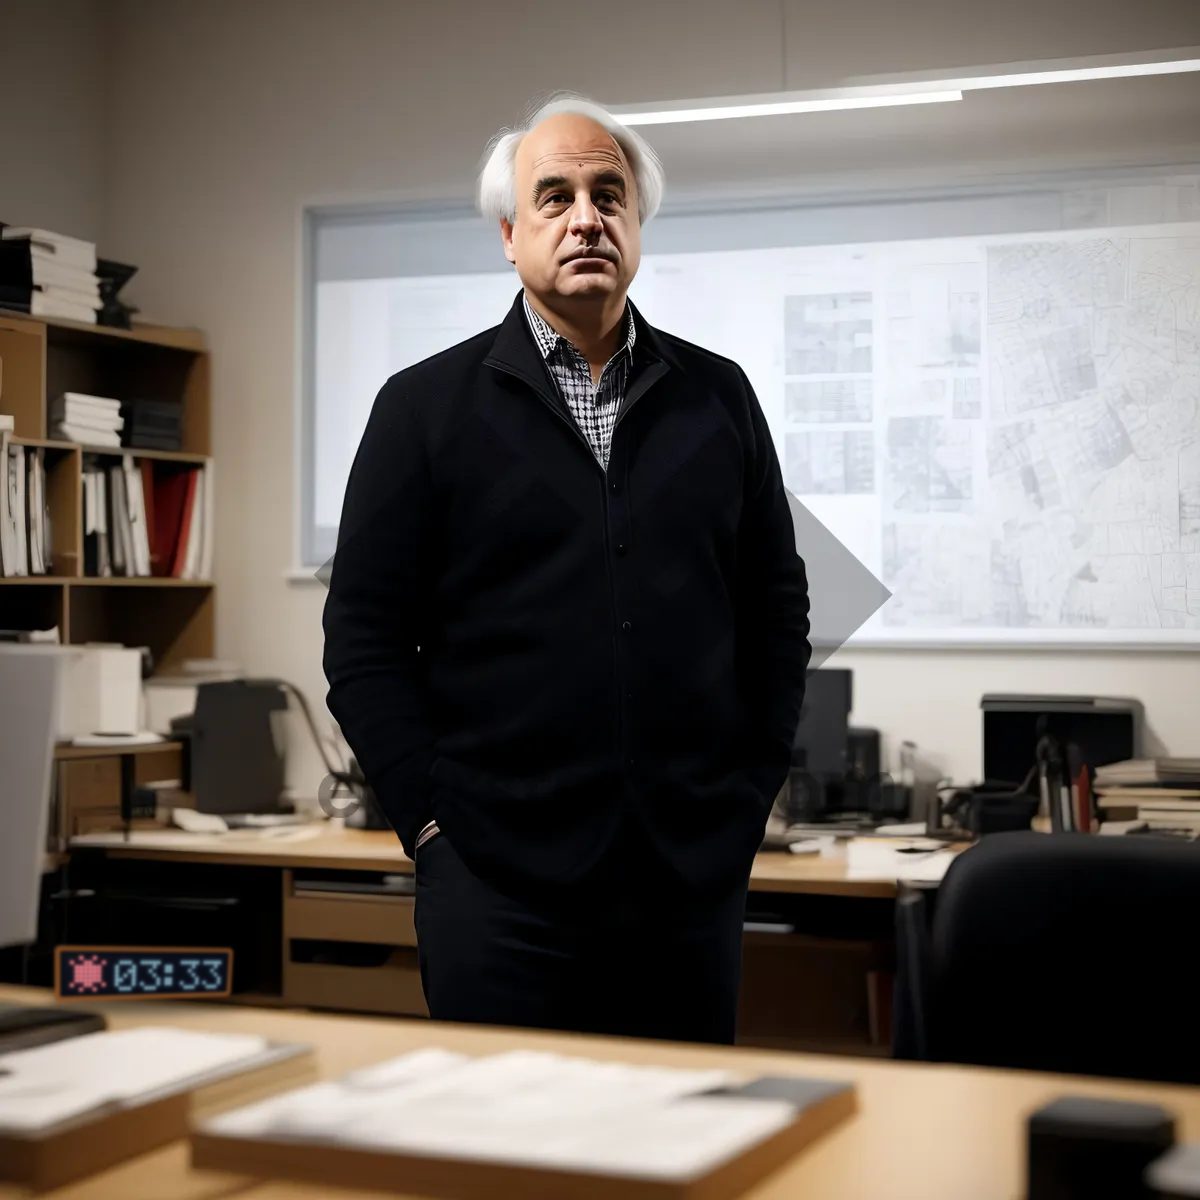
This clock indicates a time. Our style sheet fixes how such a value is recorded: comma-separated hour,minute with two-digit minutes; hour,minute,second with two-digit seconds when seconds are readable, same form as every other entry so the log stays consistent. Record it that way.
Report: 3,33
